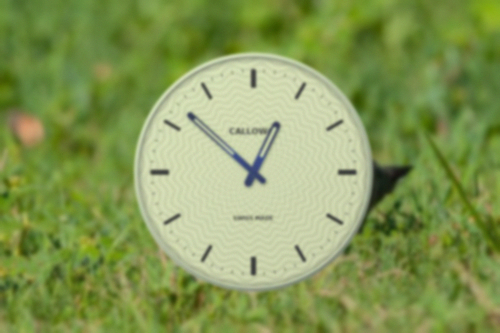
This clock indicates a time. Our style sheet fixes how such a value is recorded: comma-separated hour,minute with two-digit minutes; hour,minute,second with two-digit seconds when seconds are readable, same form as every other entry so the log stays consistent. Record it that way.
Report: 12,52
